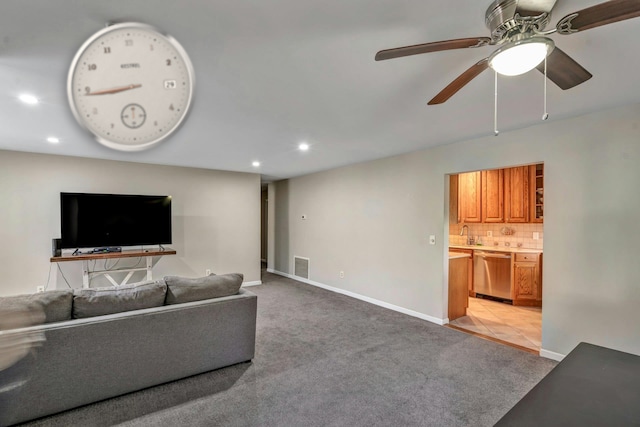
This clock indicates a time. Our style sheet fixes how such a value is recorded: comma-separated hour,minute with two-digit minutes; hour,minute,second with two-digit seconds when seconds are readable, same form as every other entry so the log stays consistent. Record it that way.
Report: 8,44
